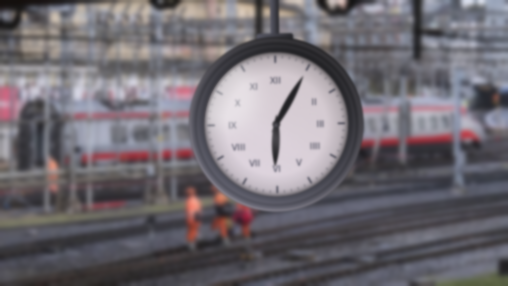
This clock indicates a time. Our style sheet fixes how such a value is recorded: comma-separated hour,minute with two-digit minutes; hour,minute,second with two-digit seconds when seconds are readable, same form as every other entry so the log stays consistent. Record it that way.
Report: 6,05
